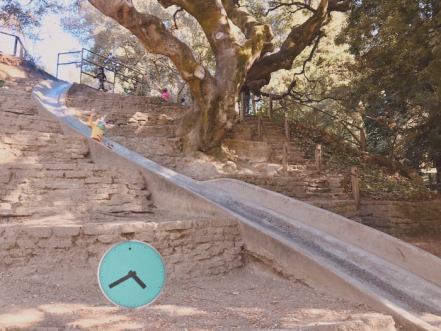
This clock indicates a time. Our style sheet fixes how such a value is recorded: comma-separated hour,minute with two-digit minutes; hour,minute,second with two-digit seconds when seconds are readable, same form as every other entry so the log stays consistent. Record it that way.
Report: 4,41
